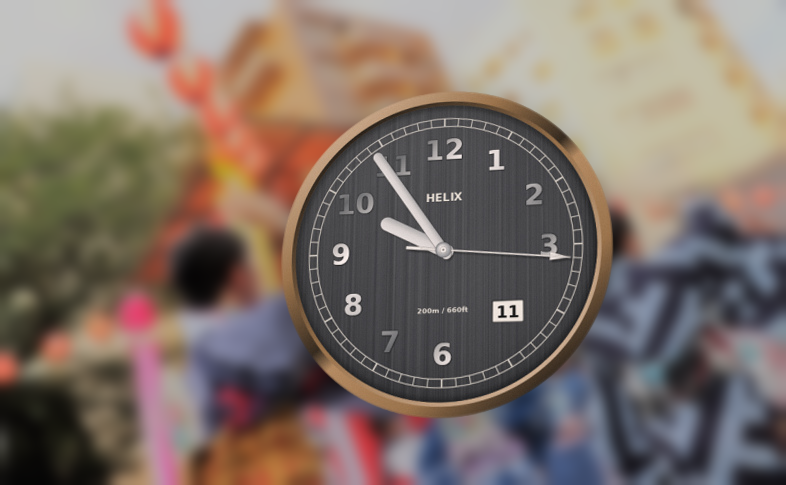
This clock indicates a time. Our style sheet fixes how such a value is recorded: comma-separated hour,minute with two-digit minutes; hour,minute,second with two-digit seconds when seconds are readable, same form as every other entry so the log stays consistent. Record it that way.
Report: 9,54,16
